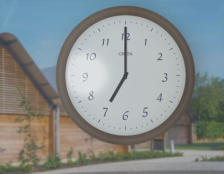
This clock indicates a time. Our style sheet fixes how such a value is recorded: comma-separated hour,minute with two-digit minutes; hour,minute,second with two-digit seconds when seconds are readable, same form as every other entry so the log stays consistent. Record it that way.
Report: 7,00
